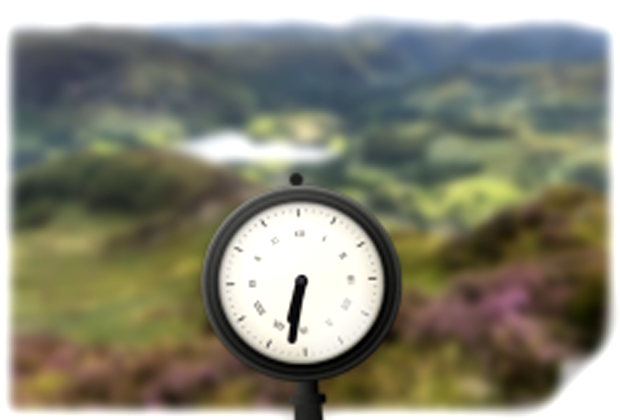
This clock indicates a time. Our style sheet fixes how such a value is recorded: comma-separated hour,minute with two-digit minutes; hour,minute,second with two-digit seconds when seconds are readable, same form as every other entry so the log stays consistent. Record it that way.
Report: 6,32
